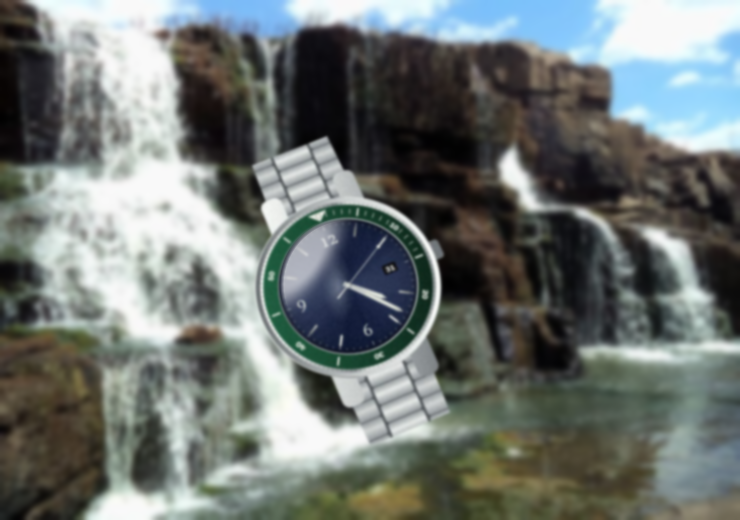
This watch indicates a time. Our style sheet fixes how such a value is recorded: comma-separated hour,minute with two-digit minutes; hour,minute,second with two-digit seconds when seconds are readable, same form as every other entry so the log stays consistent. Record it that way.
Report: 4,23,10
